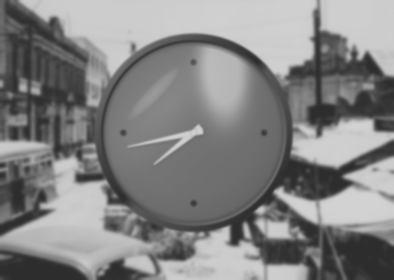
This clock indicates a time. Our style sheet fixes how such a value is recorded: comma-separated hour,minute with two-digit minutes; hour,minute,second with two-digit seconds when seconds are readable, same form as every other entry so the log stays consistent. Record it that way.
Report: 7,43
